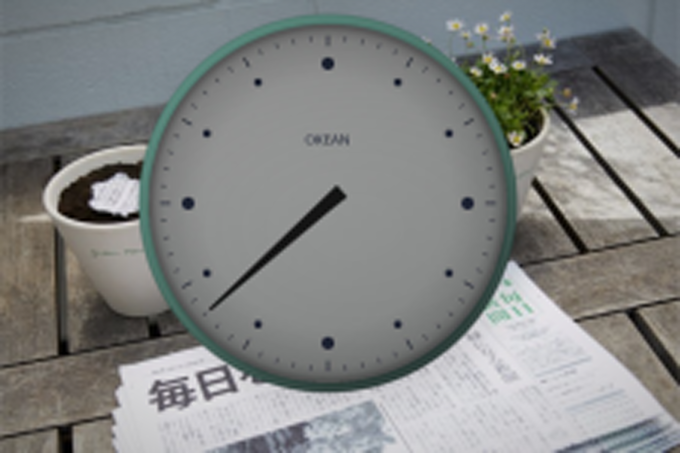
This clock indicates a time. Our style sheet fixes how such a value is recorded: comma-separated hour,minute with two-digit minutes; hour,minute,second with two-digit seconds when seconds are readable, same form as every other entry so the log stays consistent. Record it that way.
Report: 7,38
